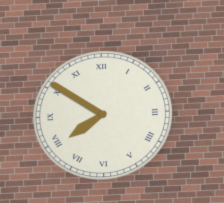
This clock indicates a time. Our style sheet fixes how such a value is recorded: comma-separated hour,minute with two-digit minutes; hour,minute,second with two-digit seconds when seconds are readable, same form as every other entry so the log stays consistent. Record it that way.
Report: 7,51
